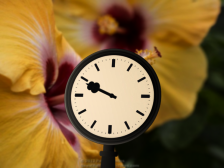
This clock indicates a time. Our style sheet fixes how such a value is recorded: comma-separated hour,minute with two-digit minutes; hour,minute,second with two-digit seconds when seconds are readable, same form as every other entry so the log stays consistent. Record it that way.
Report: 9,49
